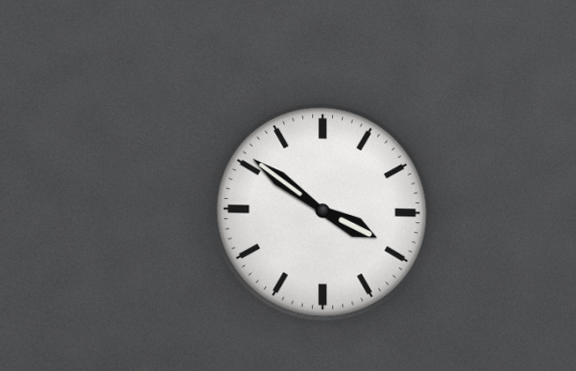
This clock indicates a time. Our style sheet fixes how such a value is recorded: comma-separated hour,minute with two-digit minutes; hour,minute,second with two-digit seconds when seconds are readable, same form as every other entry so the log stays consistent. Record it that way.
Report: 3,51
